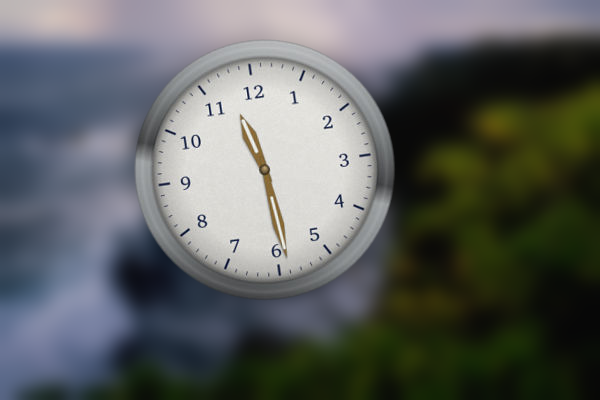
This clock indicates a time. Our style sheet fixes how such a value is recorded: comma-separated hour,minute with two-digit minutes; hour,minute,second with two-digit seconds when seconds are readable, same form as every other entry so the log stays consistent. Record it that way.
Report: 11,29
